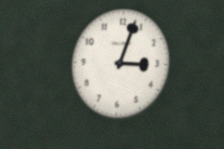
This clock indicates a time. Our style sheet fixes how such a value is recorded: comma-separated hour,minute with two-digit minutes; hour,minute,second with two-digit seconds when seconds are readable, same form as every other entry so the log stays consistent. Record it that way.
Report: 3,03
